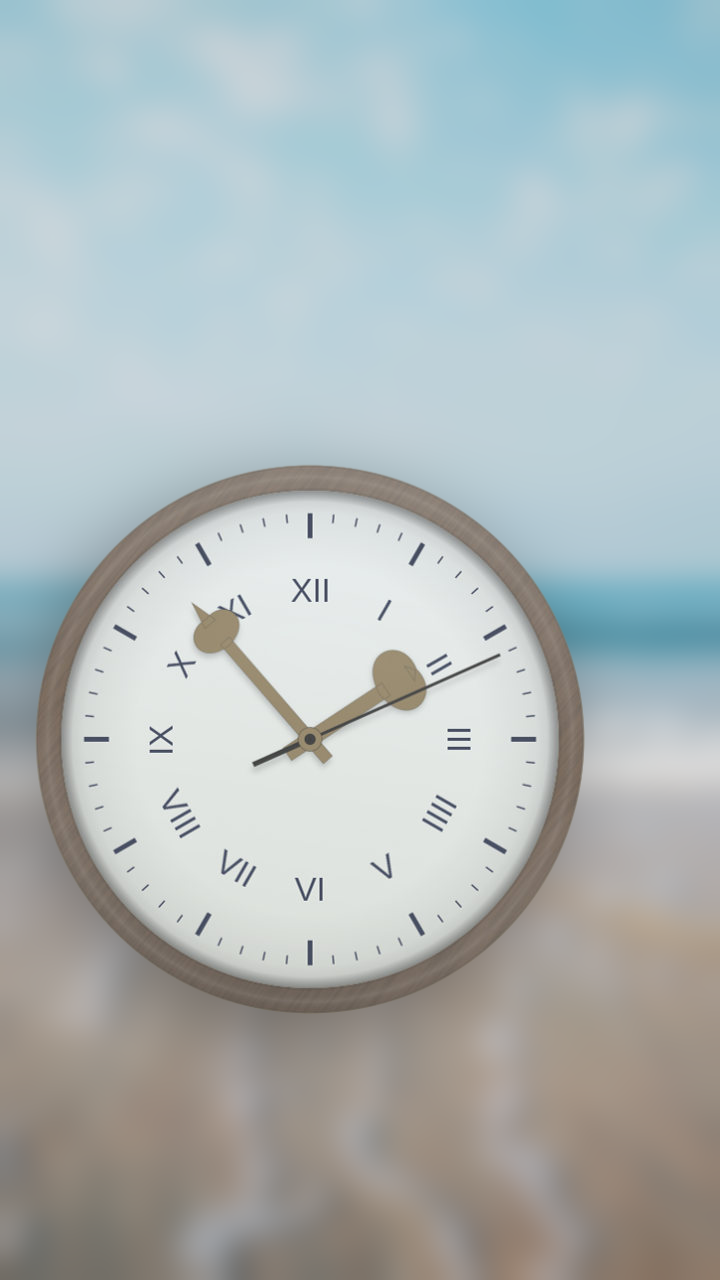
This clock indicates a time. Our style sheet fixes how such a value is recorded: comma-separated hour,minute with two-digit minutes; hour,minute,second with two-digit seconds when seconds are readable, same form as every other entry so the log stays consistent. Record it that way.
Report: 1,53,11
